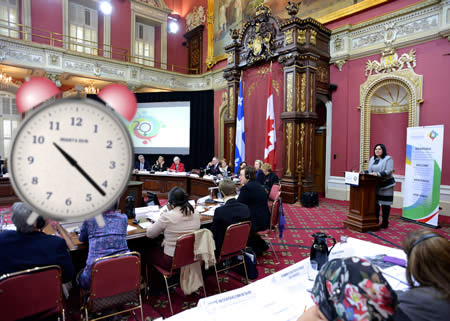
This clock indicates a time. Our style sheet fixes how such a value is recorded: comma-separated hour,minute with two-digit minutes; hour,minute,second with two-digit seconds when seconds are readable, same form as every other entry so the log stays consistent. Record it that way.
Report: 10,22
